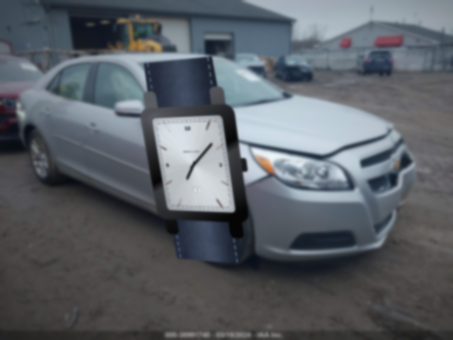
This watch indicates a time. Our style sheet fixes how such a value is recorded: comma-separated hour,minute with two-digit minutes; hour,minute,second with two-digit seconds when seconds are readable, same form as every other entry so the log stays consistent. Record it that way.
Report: 7,08
